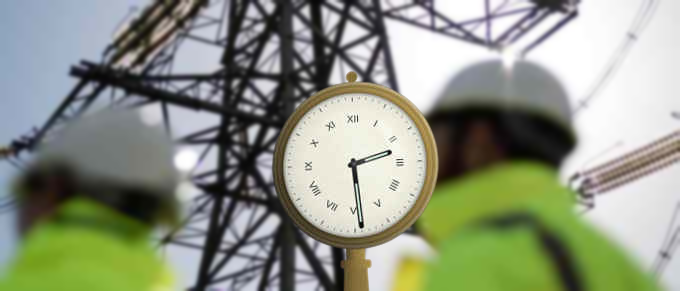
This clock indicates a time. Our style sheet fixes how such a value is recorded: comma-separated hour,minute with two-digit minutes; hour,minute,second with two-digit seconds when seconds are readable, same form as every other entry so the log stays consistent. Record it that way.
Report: 2,29
